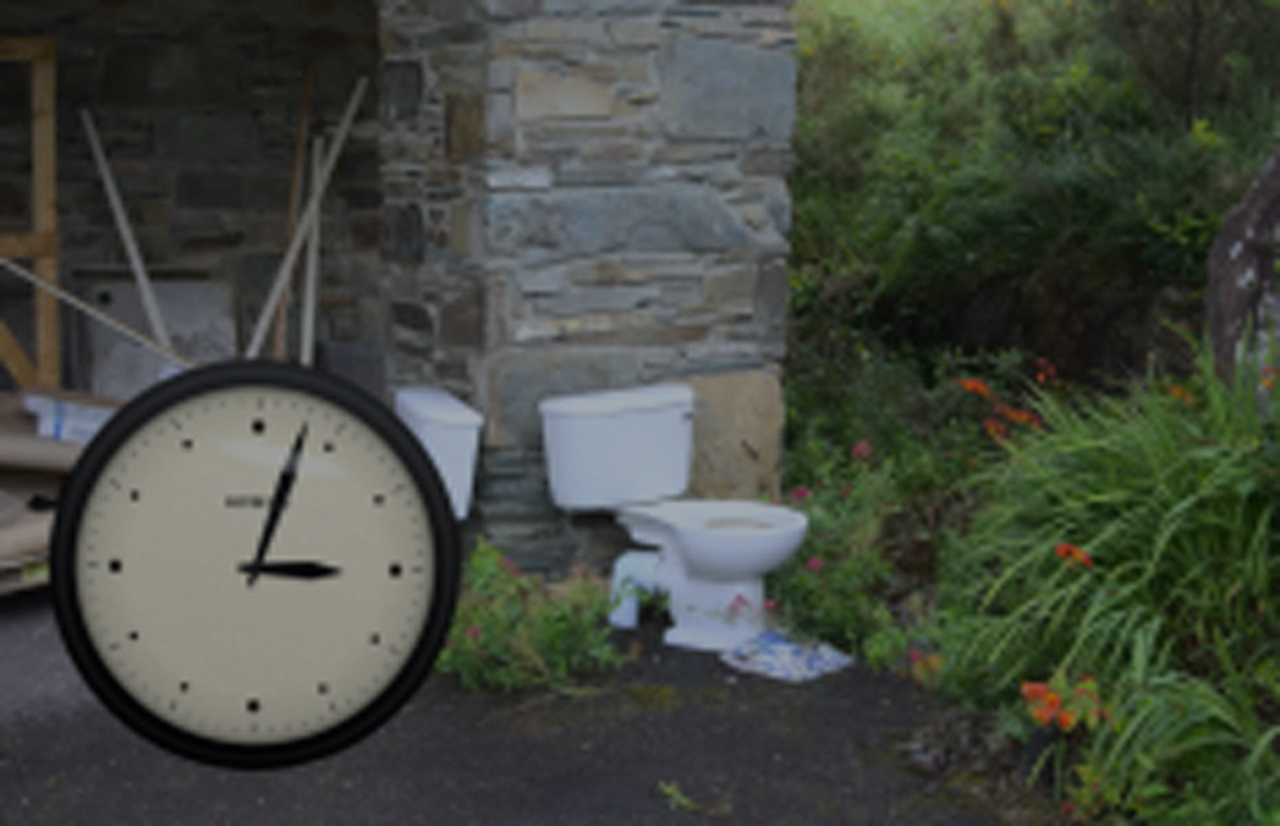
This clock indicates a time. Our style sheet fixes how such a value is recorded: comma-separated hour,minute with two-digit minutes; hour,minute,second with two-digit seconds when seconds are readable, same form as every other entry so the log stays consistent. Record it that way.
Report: 3,03
